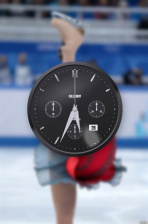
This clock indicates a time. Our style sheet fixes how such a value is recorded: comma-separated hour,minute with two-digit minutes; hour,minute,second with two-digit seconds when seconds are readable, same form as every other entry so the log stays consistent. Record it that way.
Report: 5,34
